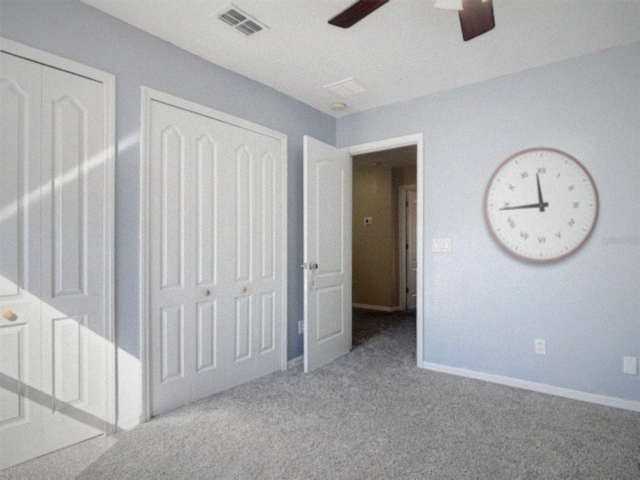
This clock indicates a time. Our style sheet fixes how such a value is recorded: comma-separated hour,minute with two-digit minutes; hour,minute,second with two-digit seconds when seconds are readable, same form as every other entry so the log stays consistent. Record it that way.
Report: 11,44
